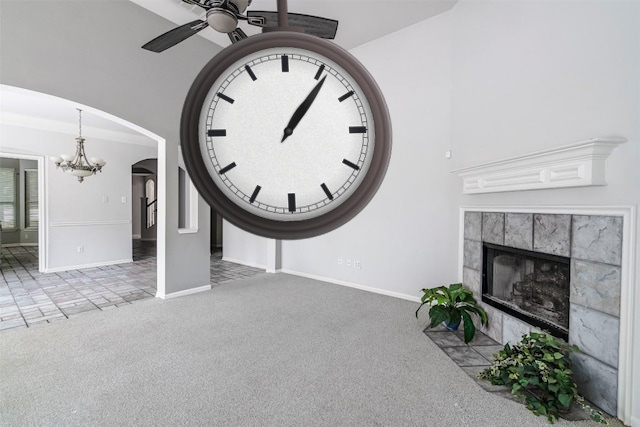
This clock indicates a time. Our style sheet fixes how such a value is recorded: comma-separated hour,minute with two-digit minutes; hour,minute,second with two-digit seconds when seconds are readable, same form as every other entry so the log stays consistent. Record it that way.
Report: 1,06
